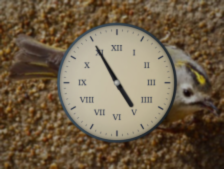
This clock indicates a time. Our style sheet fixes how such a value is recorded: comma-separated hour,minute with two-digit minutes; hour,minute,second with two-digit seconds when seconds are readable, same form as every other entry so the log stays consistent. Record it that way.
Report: 4,55
